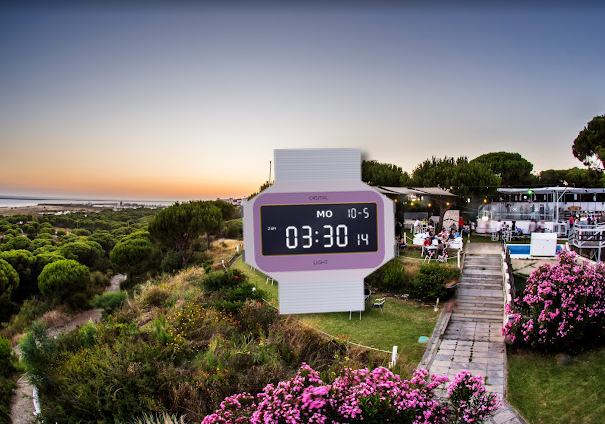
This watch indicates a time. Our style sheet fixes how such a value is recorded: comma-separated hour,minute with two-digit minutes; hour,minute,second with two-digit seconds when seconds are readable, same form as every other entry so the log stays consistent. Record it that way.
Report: 3,30,14
